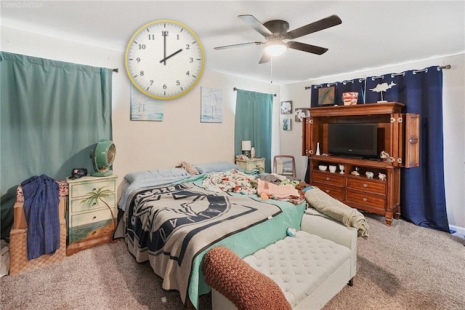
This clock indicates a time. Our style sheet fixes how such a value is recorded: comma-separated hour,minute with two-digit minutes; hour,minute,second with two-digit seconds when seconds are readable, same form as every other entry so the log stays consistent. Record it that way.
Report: 2,00
